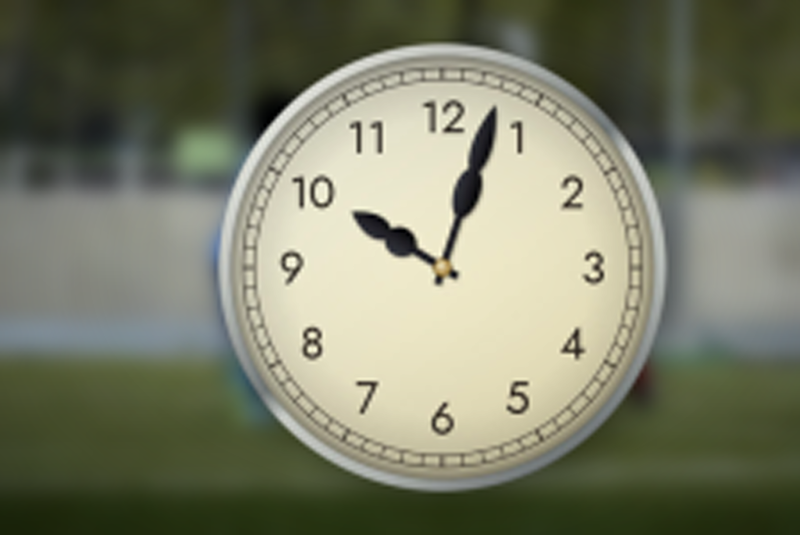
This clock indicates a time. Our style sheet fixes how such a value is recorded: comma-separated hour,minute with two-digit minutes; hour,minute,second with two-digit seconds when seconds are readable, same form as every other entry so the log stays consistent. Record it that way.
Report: 10,03
